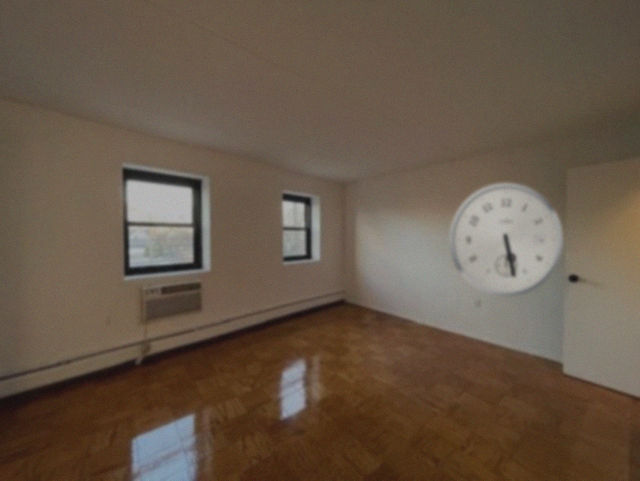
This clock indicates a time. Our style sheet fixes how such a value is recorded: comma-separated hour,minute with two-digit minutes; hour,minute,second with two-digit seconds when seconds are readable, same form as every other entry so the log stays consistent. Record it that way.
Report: 5,28
